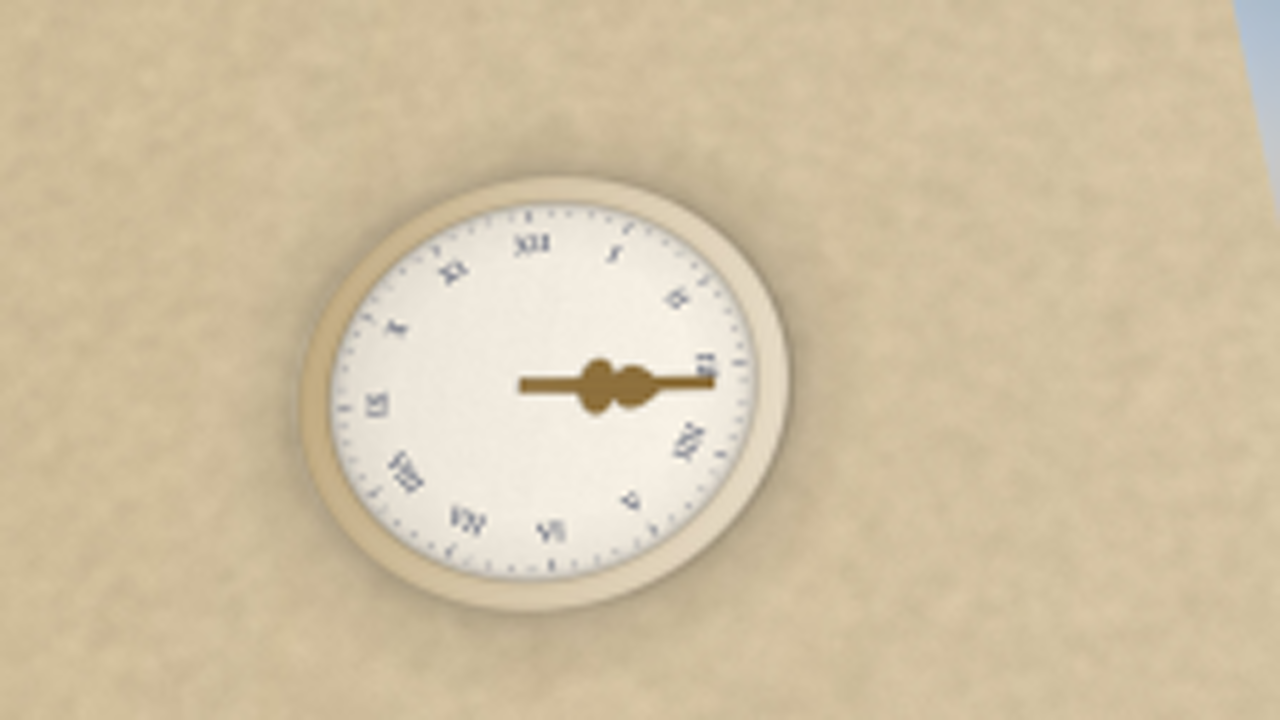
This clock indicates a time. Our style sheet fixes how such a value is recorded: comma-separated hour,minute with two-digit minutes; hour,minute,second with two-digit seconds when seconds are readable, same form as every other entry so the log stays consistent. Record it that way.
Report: 3,16
